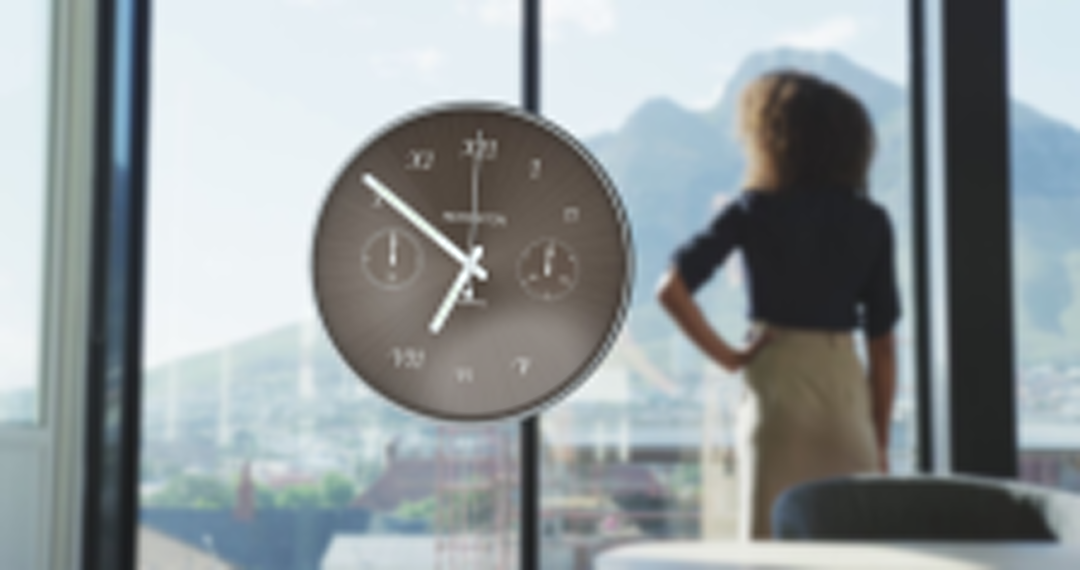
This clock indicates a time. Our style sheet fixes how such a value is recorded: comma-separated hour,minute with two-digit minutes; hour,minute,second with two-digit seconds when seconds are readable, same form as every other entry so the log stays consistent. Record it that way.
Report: 6,51
